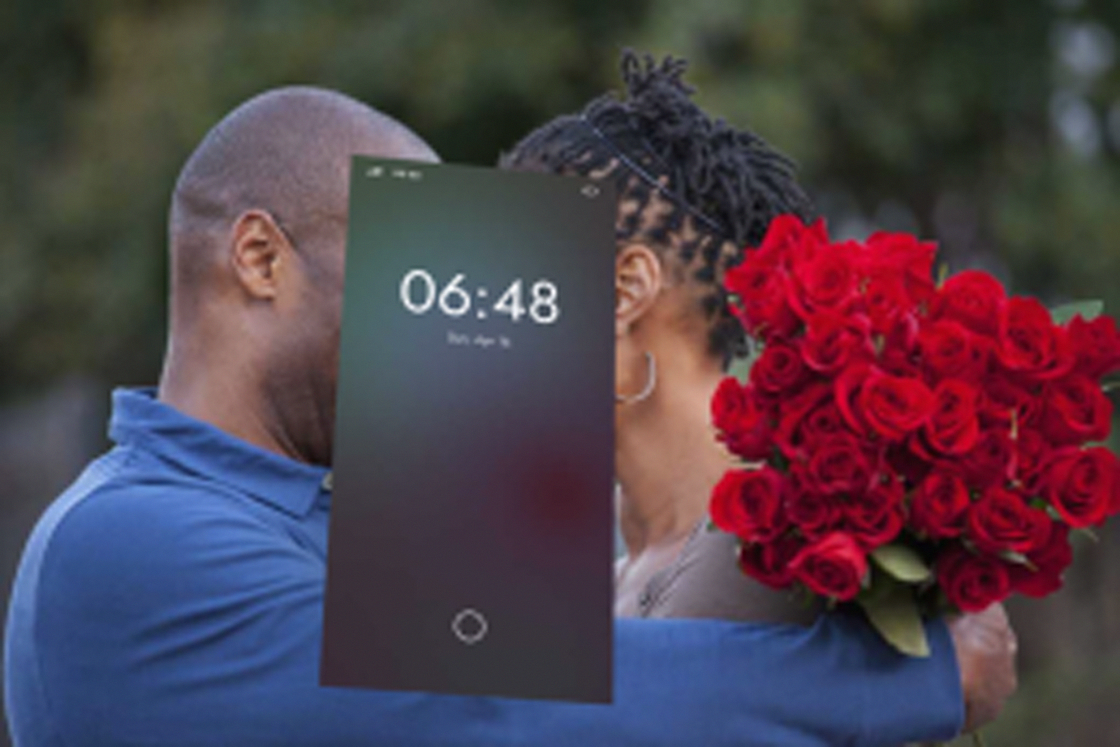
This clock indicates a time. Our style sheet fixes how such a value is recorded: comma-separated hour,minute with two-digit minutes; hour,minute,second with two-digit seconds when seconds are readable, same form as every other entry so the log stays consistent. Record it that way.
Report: 6,48
